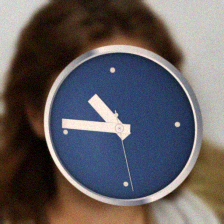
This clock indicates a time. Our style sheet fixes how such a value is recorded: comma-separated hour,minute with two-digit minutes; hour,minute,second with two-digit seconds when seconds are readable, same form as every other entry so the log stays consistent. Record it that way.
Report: 10,46,29
